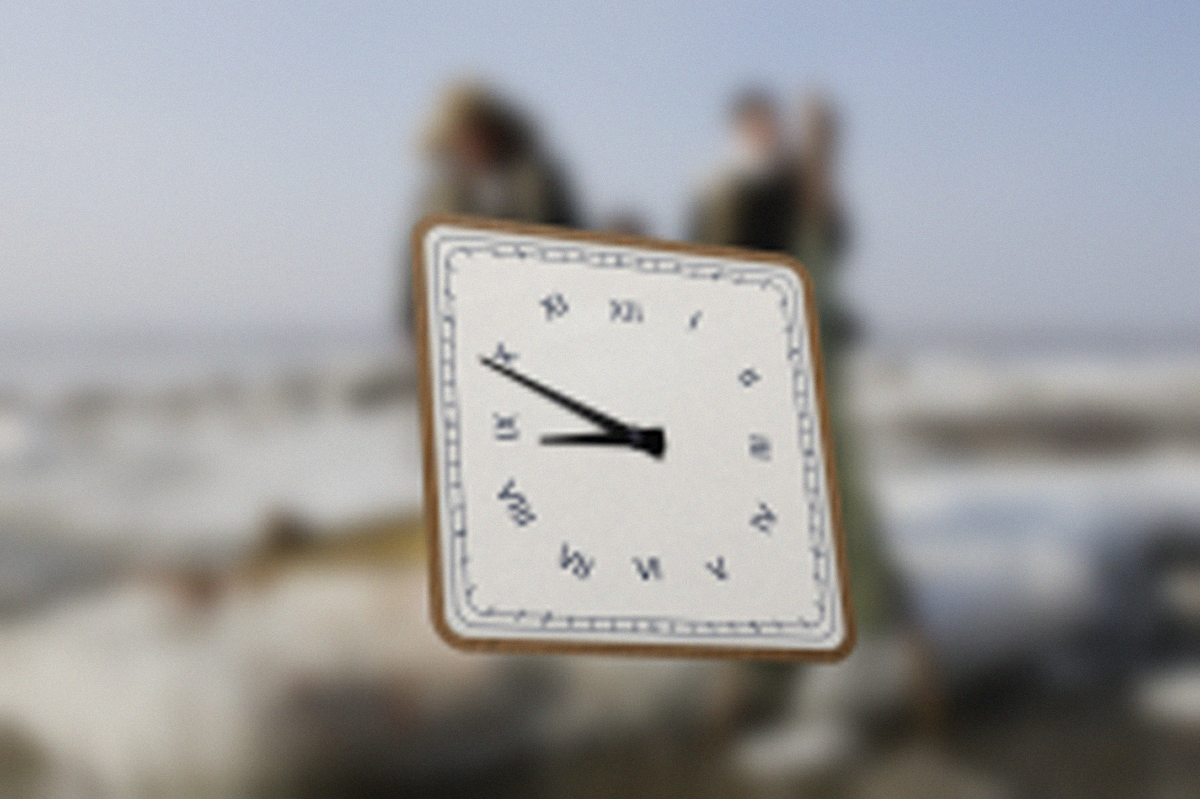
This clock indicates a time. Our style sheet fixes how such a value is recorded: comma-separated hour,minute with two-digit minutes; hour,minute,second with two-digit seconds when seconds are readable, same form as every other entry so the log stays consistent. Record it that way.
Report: 8,49
